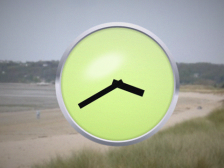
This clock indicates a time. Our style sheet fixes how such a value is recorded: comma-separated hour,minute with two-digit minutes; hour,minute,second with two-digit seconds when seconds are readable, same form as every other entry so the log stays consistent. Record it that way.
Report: 3,40
